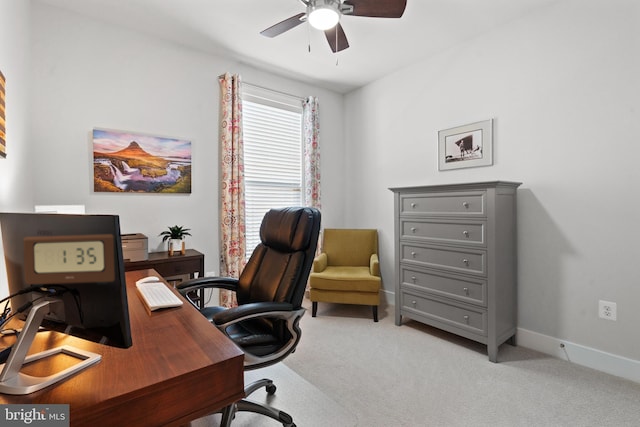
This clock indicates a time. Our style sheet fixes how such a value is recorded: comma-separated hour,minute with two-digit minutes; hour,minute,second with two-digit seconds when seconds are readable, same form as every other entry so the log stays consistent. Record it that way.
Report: 1,35
